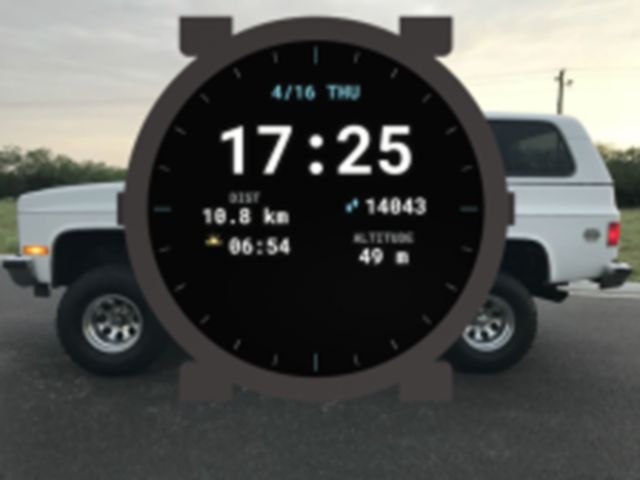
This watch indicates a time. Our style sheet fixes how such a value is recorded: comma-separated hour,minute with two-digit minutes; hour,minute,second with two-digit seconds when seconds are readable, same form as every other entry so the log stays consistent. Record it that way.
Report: 17,25
